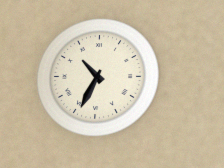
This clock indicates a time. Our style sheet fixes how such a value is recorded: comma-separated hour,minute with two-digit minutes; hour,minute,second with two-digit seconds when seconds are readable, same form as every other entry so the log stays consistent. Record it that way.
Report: 10,34
